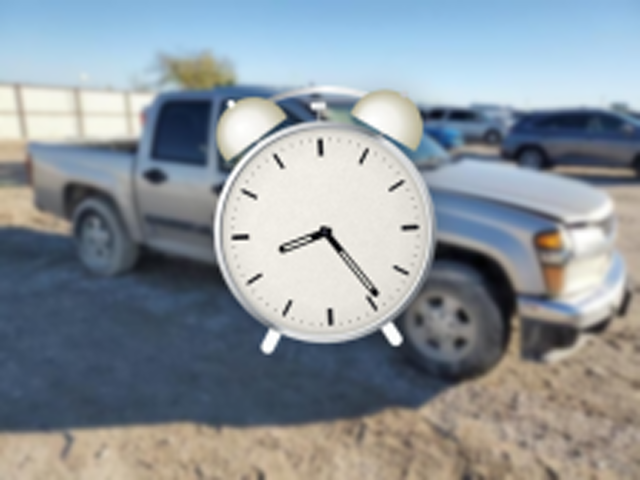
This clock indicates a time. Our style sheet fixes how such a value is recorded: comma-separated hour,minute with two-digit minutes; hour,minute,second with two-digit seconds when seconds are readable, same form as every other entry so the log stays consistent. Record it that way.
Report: 8,24
